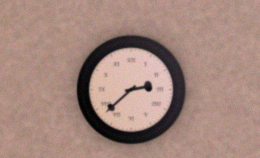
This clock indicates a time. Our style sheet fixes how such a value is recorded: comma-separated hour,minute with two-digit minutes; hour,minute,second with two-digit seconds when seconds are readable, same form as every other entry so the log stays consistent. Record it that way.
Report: 2,38
